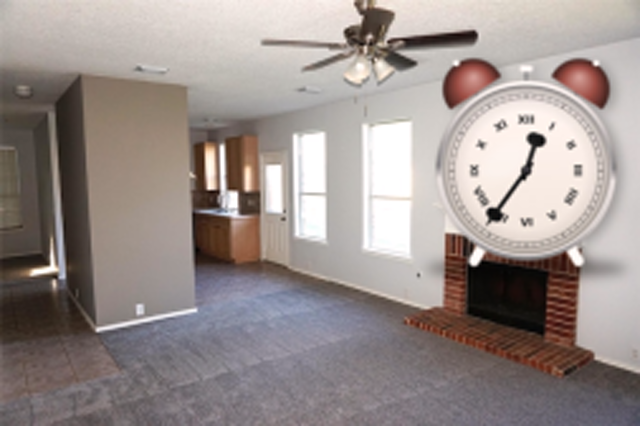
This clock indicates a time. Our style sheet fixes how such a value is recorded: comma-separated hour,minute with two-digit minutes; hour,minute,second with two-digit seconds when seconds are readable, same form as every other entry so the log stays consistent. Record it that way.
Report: 12,36
